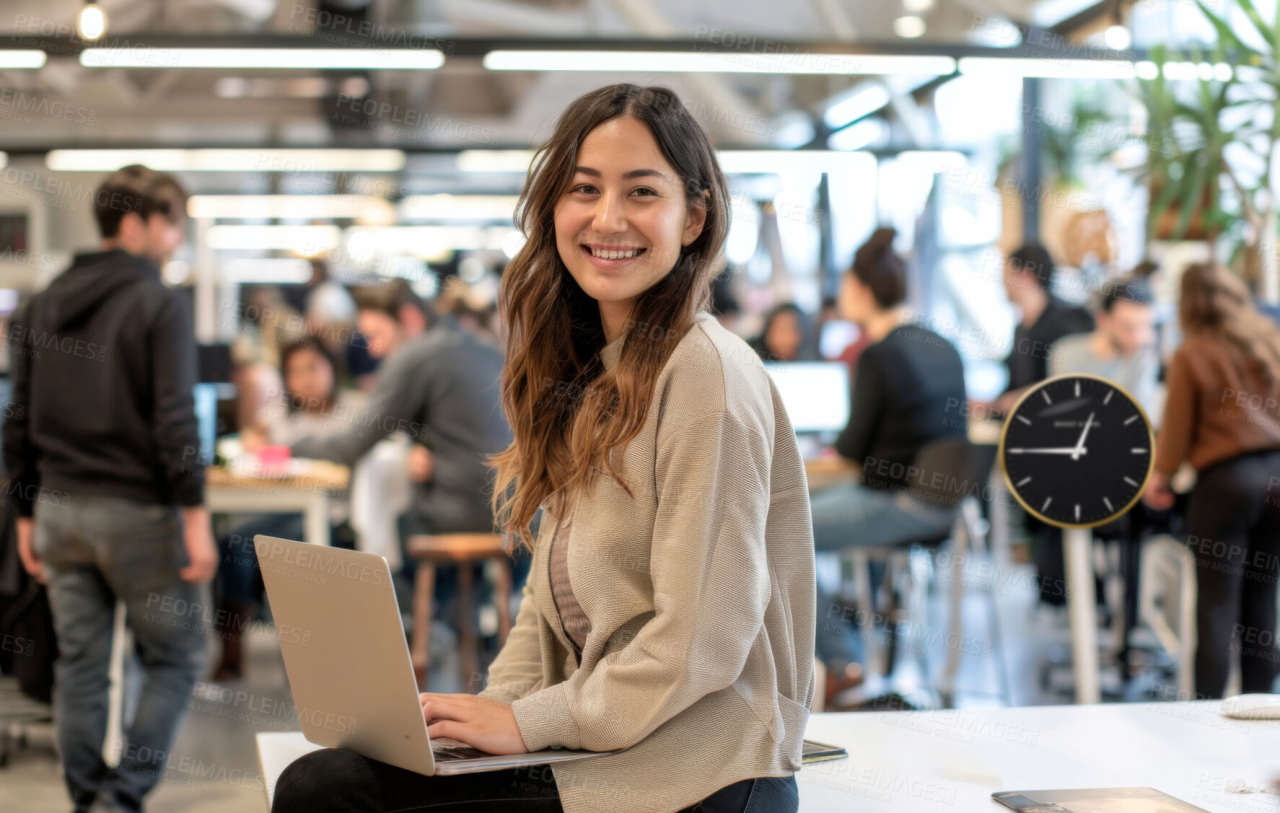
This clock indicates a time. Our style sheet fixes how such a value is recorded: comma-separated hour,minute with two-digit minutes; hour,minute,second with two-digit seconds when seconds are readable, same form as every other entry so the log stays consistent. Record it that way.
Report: 12,45
